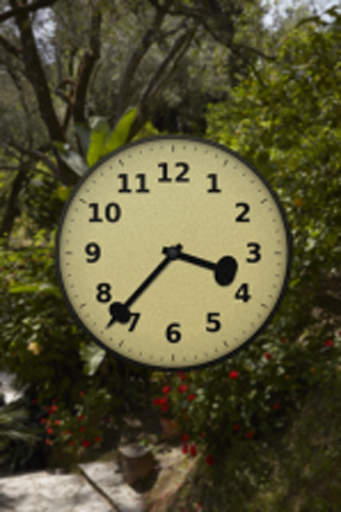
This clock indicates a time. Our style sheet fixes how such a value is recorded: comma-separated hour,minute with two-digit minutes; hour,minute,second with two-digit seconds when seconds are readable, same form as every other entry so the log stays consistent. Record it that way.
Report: 3,37
